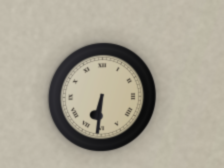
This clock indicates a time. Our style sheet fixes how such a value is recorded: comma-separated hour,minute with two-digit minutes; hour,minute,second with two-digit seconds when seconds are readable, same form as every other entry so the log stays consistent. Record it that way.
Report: 6,31
